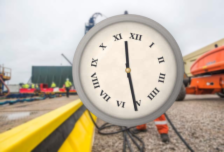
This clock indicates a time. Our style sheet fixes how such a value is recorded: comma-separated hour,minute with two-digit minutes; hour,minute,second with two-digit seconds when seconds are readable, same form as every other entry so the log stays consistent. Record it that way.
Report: 11,26
